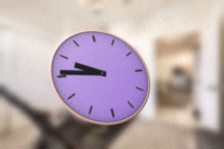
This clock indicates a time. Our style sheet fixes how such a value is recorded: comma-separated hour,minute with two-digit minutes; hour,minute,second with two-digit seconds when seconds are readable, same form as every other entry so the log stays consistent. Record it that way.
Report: 9,46
